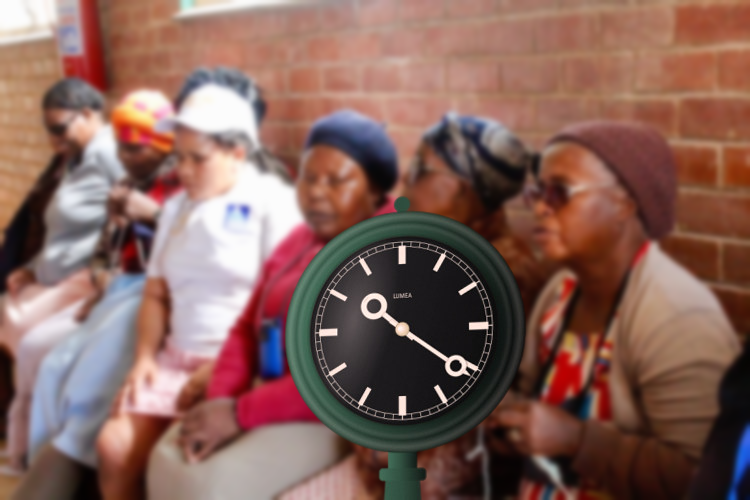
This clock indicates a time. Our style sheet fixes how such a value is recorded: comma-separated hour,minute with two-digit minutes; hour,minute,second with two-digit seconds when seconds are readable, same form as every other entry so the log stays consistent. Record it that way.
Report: 10,21
